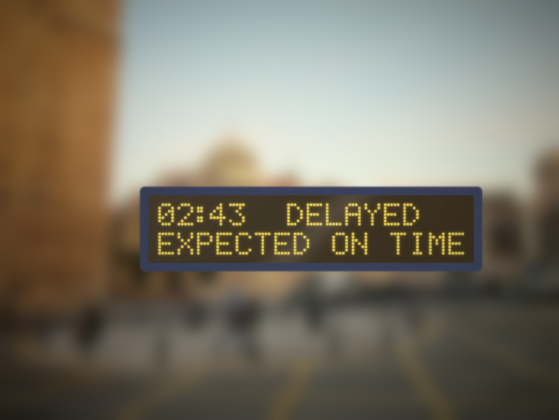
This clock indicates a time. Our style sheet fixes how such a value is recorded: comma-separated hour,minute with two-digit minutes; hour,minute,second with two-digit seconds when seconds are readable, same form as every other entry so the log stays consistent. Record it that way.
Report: 2,43
